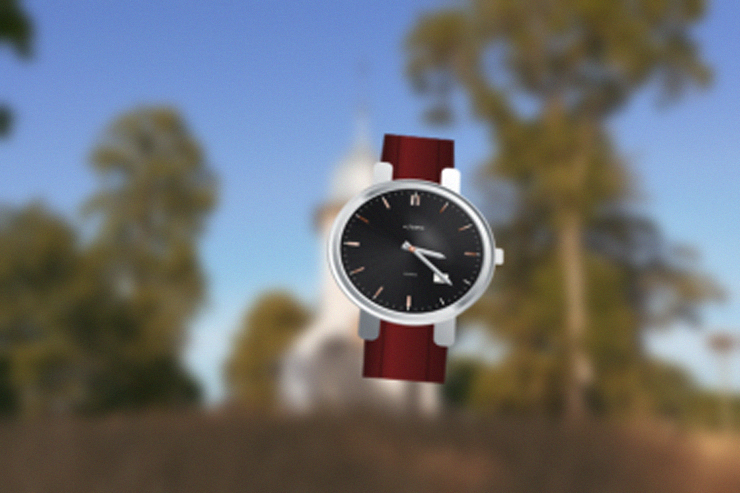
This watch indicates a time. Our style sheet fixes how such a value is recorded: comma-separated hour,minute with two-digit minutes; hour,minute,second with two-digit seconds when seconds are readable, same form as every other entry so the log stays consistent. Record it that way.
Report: 3,22
